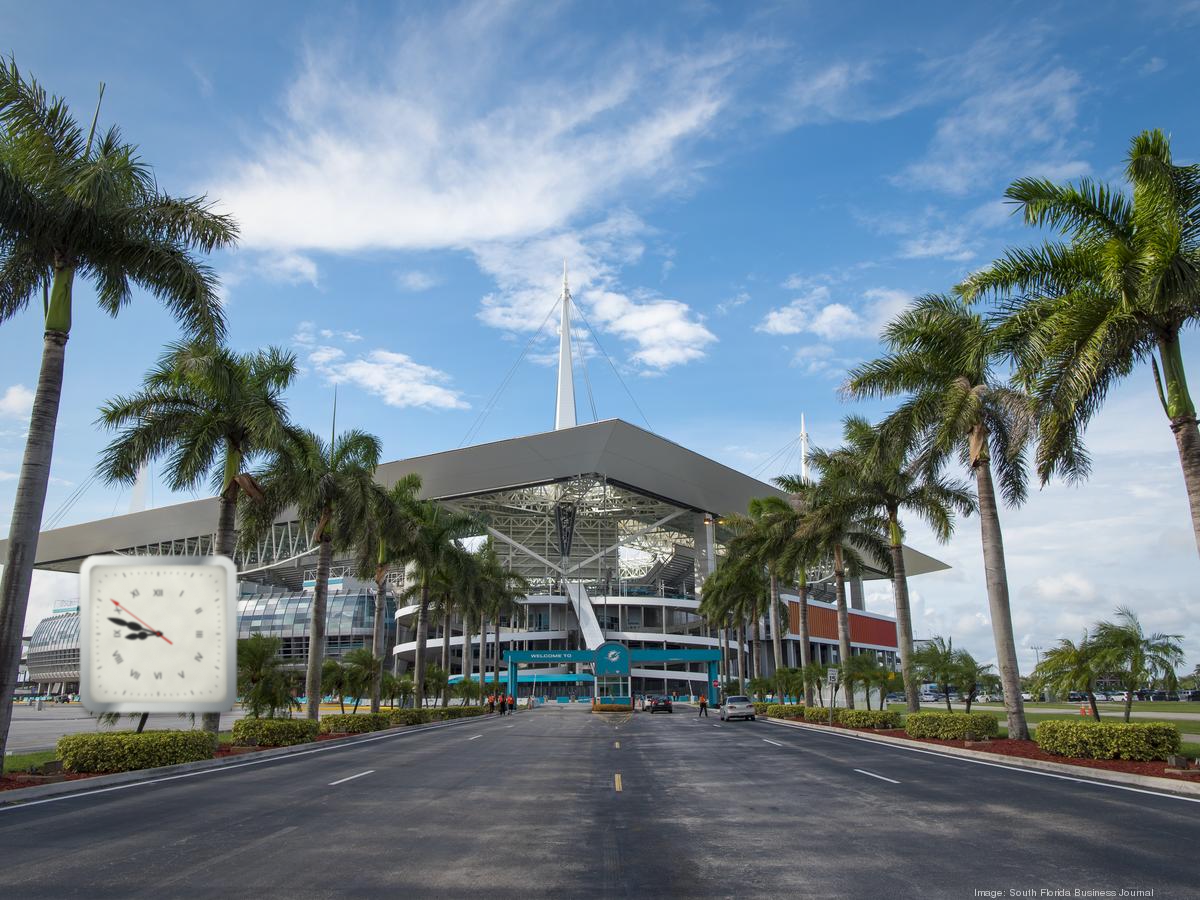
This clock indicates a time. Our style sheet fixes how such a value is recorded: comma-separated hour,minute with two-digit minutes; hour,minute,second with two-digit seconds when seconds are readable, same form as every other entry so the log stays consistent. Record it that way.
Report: 8,47,51
